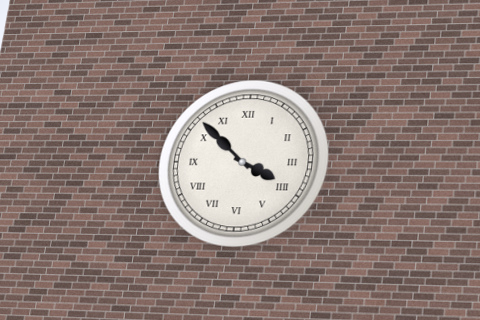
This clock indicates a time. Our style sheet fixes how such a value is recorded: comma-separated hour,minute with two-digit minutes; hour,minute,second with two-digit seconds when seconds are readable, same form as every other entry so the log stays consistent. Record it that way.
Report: 3,52
